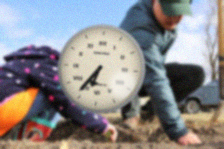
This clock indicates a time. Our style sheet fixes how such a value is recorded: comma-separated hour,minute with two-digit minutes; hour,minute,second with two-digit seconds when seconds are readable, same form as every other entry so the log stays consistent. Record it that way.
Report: 6,36
